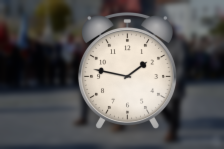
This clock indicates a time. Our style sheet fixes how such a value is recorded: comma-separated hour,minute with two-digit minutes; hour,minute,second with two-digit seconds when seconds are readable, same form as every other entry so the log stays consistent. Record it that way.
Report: 1,47
